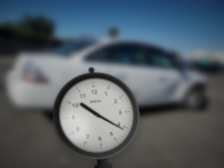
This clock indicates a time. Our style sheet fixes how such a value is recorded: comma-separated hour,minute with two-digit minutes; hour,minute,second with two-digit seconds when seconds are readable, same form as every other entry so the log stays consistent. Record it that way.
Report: 10,21
